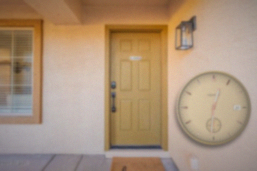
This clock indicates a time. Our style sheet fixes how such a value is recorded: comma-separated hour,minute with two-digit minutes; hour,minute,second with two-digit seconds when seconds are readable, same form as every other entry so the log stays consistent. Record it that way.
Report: 12,31
